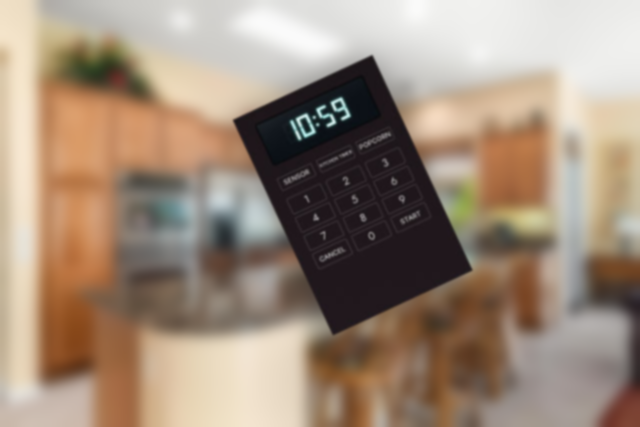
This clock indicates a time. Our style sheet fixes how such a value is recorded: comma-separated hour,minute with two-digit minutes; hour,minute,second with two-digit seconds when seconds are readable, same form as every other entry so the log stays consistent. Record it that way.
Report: 10,59
